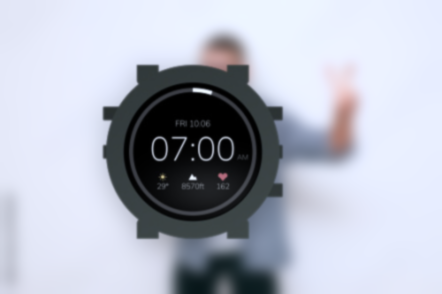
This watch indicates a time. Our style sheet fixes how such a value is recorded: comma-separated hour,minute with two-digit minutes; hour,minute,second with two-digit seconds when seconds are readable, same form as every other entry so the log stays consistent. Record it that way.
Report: 7,00
